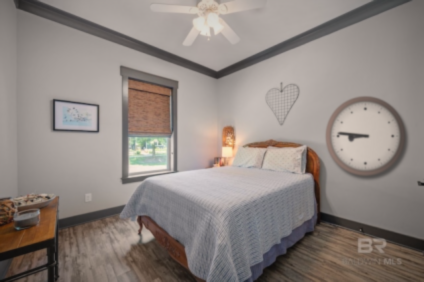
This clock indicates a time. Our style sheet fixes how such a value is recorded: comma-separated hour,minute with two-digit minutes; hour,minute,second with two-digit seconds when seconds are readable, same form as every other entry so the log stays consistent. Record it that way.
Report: 8,46
